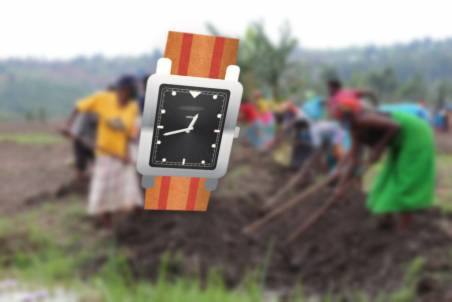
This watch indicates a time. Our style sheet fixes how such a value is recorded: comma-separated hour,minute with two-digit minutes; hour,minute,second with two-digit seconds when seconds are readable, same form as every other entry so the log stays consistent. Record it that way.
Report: 12,42
